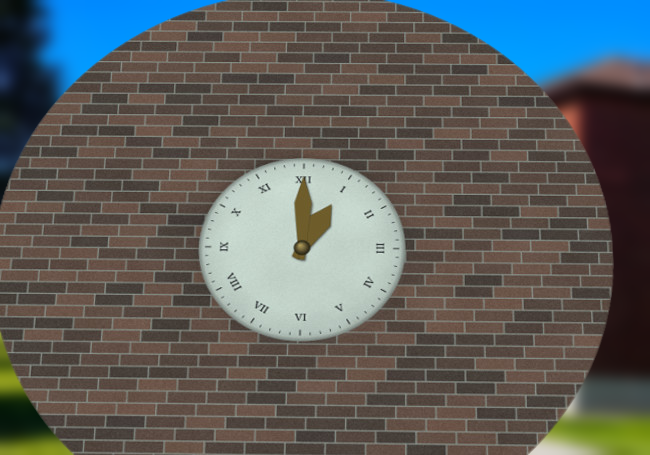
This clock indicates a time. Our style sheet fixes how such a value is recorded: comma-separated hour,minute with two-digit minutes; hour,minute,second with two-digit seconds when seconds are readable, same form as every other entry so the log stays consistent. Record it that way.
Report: 1,00
